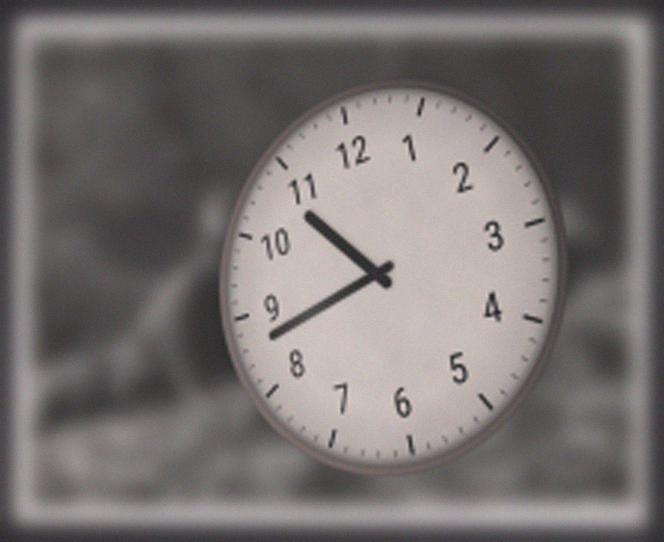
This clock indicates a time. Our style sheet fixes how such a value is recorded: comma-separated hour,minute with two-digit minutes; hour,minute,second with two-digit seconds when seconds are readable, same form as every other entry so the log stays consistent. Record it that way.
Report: 10,43
